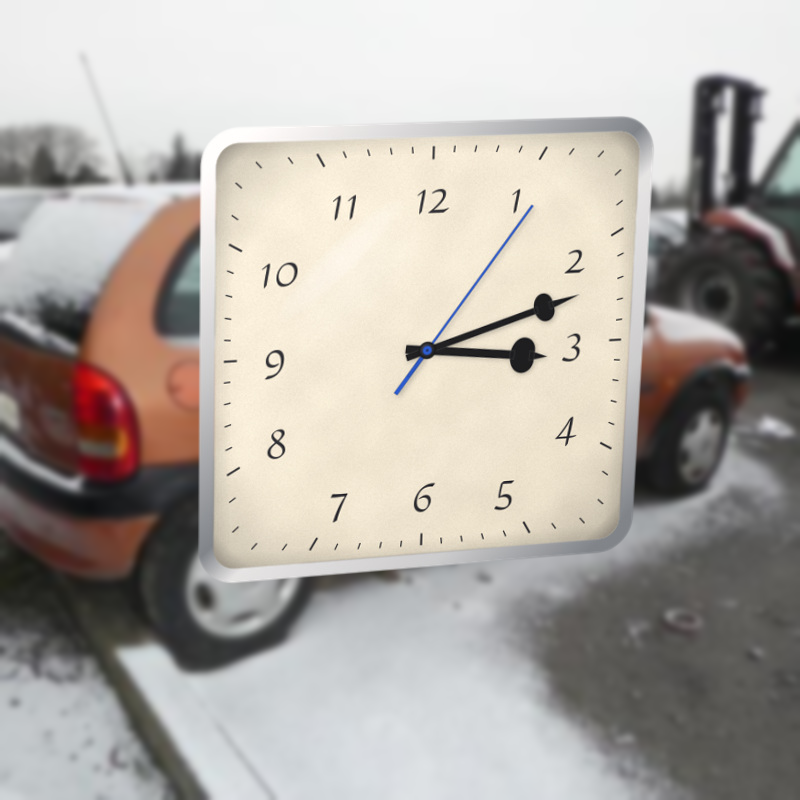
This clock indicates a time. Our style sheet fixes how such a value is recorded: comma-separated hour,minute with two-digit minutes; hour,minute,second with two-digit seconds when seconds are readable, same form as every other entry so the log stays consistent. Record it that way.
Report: 3,12,06
